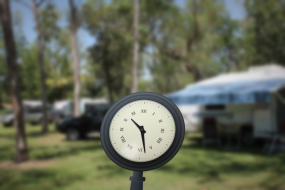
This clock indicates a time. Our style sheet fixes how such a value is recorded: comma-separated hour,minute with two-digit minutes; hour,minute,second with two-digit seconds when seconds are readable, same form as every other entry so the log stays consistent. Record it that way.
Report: 10,28
